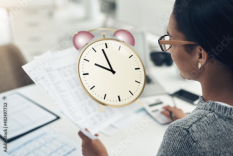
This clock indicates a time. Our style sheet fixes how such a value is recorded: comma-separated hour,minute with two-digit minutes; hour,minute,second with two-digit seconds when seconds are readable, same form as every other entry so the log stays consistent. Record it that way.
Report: 9,58
